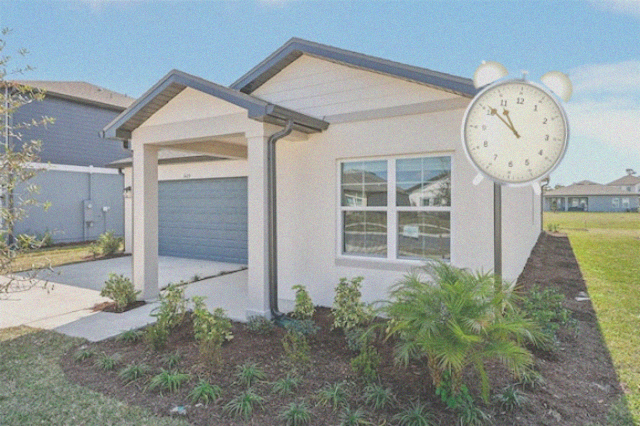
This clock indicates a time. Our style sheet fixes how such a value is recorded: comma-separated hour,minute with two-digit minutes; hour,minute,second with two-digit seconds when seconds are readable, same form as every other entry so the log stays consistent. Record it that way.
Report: 10,51
